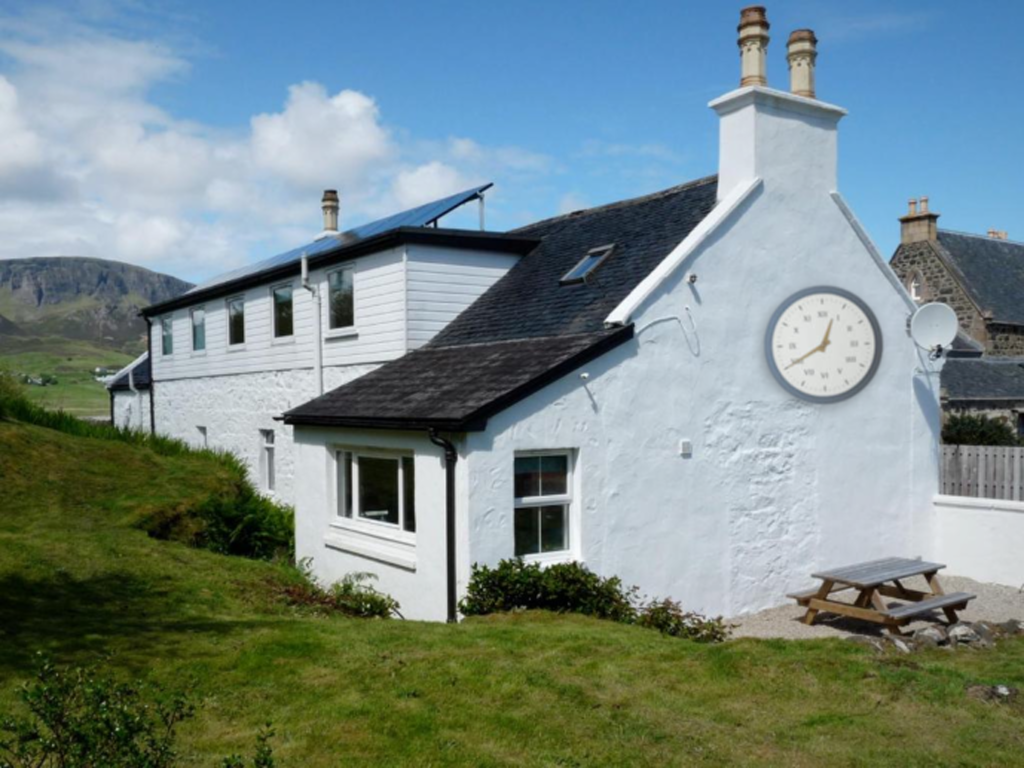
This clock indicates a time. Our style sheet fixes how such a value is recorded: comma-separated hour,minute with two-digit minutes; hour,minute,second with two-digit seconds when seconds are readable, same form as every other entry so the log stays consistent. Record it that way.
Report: 12,40
